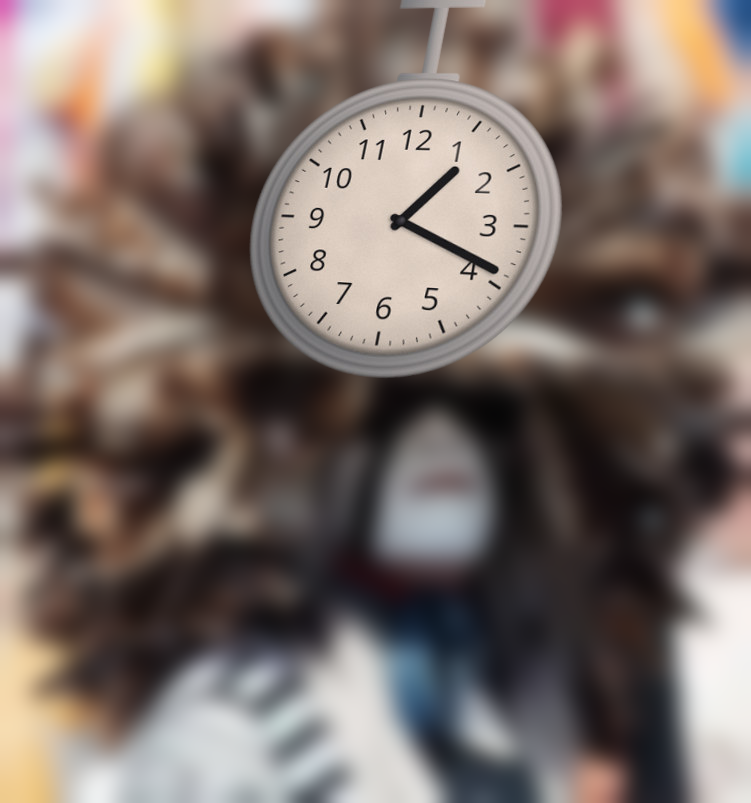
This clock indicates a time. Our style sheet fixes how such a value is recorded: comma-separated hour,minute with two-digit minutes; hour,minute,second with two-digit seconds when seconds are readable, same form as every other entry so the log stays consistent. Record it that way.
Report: 1,19
